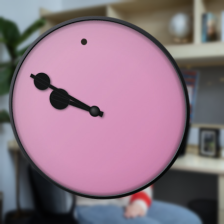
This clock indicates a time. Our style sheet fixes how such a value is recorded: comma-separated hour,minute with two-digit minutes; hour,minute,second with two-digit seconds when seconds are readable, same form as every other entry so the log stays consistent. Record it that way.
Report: 9,51
